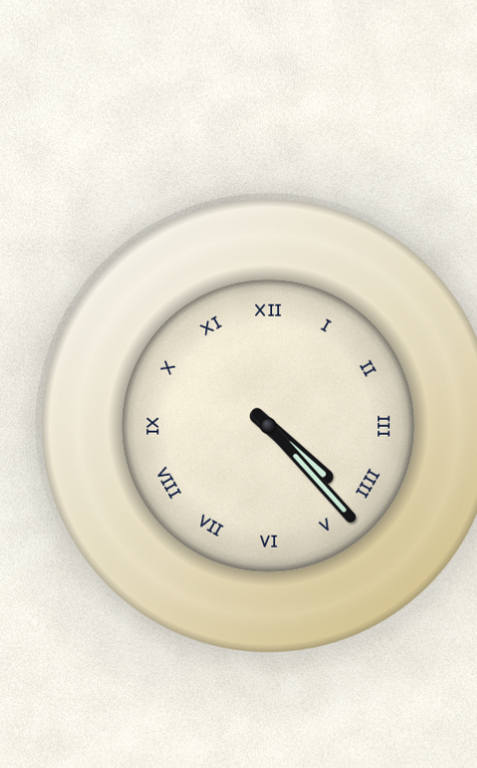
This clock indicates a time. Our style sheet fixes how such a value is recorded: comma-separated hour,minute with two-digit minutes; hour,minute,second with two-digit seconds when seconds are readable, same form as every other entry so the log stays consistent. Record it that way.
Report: 4,23
